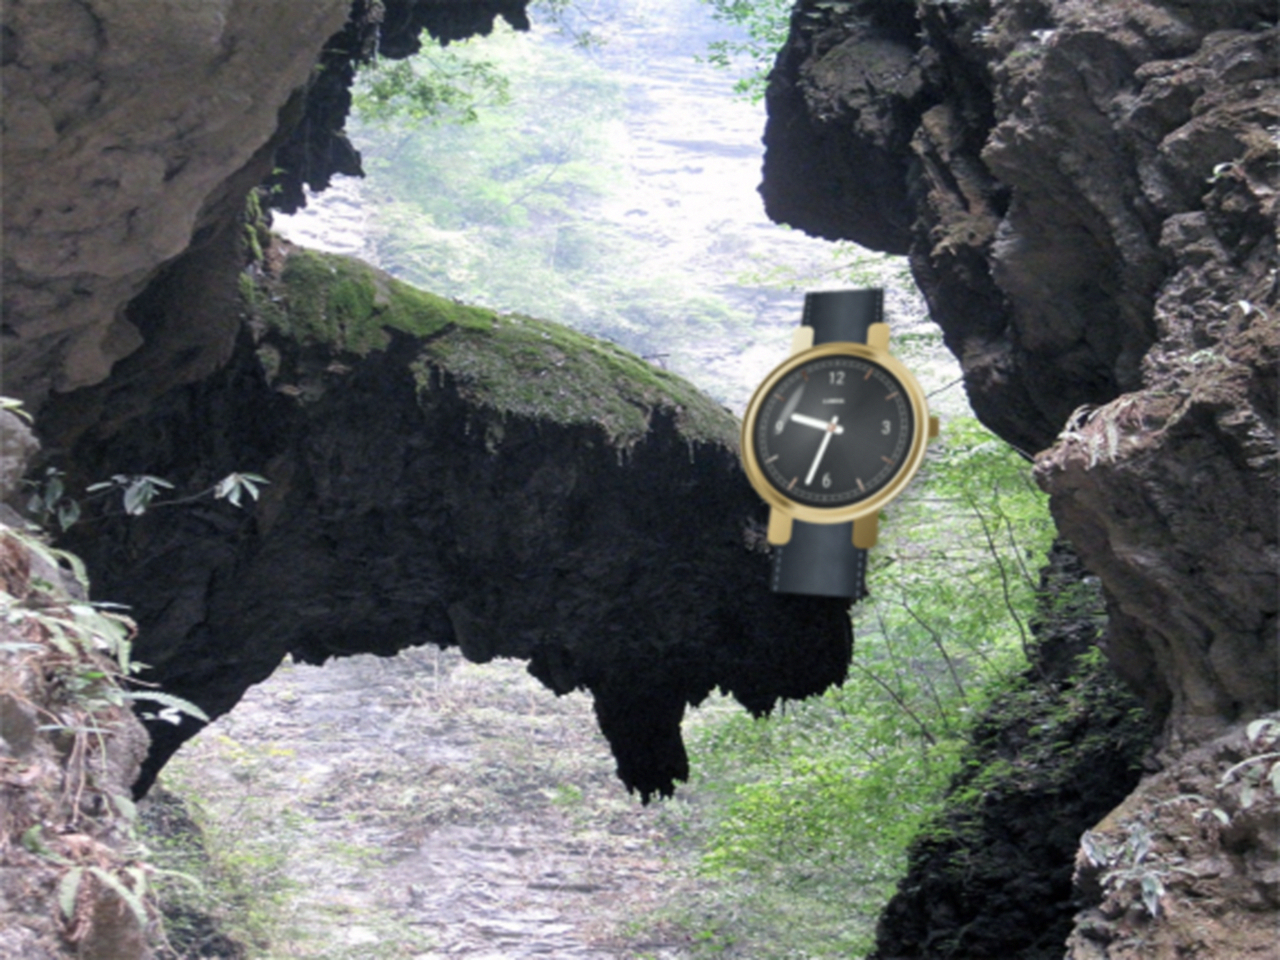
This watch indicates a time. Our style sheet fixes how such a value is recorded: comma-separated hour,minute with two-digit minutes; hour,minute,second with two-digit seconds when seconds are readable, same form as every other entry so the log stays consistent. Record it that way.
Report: 9,33
